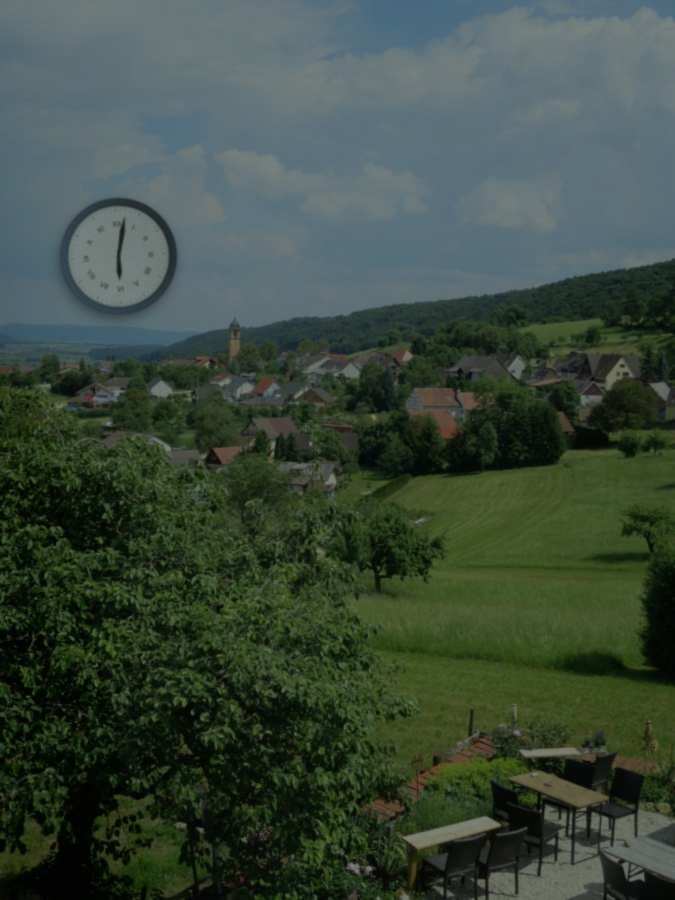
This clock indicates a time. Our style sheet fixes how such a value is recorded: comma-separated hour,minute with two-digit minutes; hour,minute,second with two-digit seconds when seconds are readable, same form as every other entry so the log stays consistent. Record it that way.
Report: 6,02
